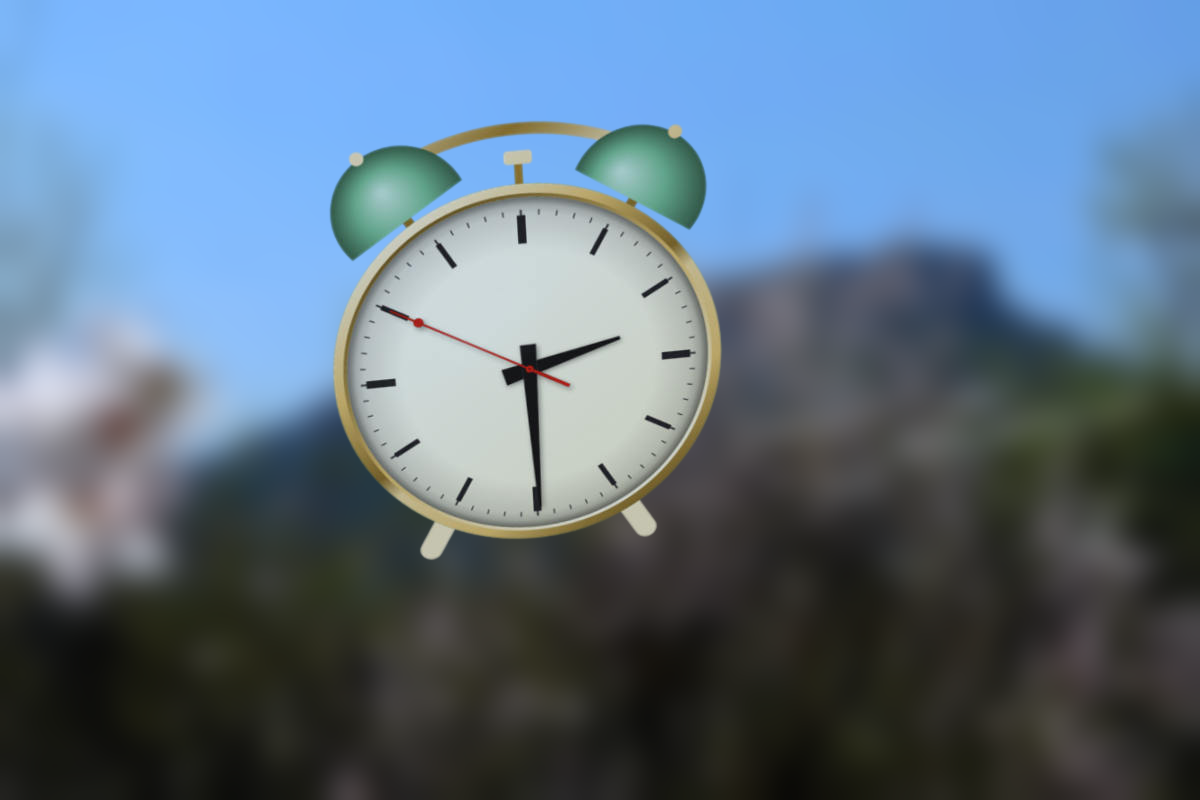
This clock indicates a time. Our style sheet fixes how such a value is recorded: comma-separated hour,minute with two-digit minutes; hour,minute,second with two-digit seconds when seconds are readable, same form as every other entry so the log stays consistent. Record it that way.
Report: 2,29,50
